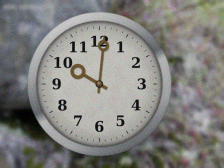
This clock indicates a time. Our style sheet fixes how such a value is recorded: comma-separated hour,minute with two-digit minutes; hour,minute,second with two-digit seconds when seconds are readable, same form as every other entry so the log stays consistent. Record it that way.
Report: 10,01
